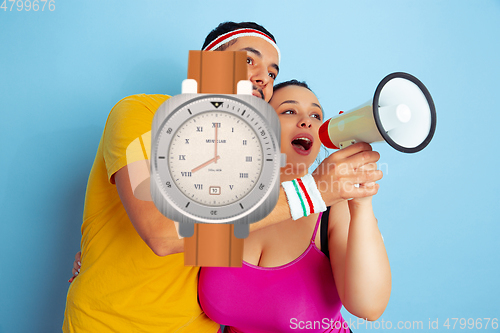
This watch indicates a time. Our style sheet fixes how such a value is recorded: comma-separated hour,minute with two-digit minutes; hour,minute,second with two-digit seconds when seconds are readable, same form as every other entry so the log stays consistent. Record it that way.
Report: 8,00
